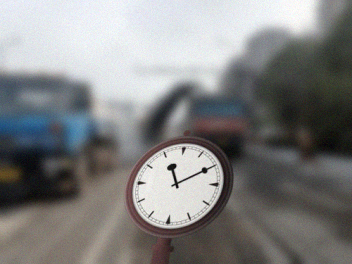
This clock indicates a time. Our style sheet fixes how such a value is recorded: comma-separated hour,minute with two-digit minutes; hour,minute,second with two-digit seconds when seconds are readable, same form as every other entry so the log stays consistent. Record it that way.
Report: 11,10
